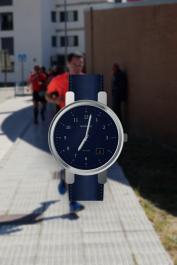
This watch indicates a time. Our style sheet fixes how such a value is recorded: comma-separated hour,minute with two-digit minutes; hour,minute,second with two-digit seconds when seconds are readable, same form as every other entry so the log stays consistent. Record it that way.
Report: 7,02
